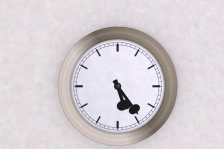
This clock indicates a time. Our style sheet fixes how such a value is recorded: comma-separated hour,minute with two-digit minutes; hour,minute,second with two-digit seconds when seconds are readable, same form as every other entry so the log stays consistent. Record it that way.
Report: 5,24
